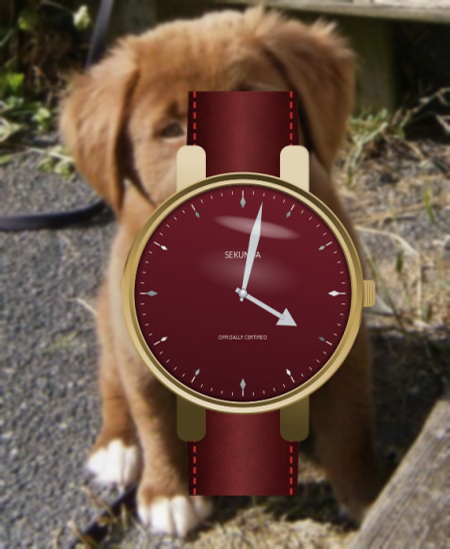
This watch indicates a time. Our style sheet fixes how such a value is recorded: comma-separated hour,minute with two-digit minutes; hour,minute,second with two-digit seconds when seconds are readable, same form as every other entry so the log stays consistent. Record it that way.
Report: 4,02
